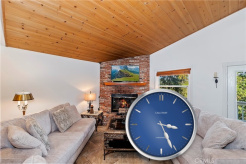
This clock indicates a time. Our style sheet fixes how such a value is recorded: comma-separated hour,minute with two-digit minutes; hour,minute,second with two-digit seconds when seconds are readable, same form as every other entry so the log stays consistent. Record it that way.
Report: 3,26
